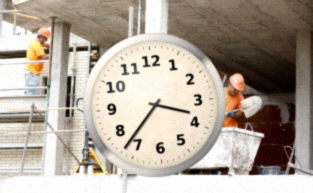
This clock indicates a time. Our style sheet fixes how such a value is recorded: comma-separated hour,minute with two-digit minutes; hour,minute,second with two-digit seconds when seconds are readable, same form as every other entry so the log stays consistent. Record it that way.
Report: 3,37
